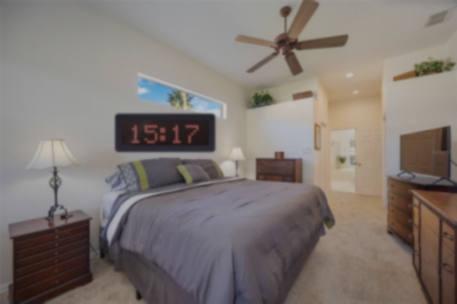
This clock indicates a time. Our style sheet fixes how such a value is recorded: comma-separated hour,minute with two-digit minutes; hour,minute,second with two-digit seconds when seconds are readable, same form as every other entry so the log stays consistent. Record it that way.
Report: 15,17
